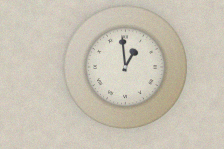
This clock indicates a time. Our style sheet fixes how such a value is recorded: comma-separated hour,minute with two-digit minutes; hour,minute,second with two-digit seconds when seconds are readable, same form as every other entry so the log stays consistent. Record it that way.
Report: 12,59
